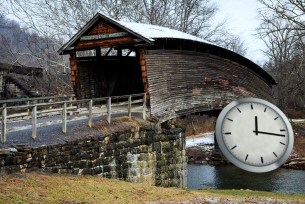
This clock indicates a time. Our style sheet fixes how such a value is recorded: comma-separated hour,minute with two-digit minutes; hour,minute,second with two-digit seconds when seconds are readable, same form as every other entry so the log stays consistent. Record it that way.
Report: 12,17
